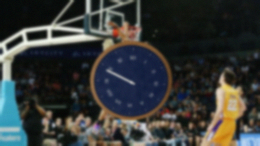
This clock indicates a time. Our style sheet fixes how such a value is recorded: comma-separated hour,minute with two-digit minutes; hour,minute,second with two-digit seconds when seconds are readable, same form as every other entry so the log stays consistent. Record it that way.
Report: 9,49
